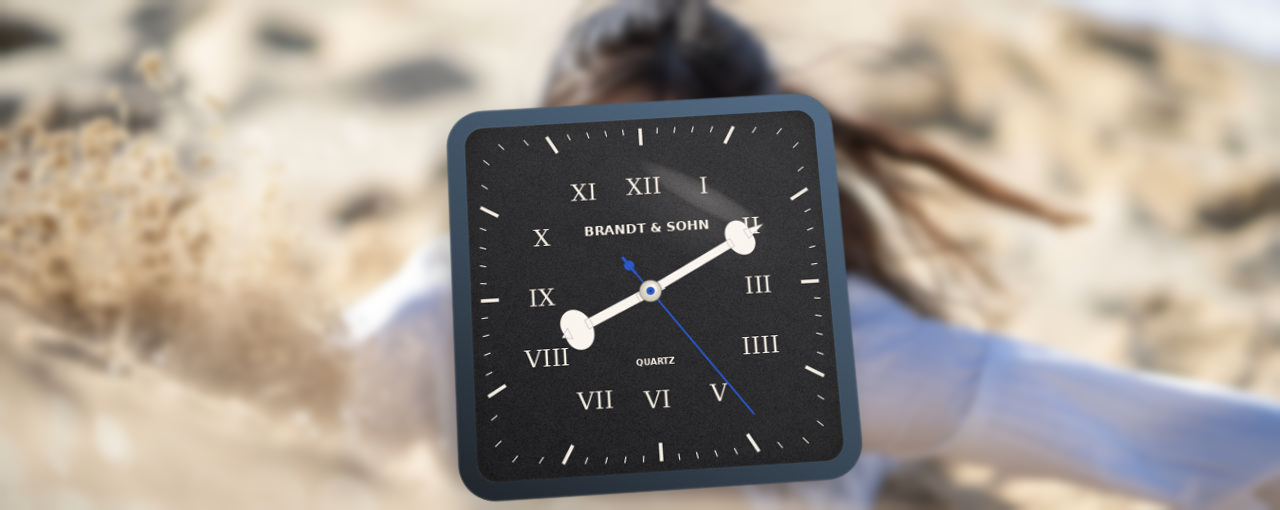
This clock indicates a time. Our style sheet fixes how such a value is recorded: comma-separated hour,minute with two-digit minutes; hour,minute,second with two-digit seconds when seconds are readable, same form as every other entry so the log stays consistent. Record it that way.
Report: 8,10,24
